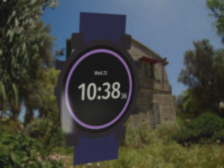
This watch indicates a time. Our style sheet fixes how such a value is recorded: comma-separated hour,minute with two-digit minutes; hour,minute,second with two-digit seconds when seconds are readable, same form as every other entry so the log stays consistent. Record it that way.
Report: 10,38
